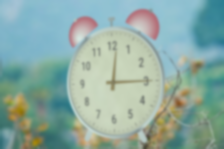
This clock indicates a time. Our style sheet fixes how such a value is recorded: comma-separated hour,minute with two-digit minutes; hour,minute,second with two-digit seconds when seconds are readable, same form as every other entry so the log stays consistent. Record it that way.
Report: 12,15
